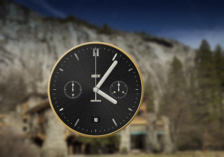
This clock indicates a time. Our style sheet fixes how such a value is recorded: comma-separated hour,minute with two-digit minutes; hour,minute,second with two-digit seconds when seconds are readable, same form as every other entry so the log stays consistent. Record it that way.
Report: 4,06
